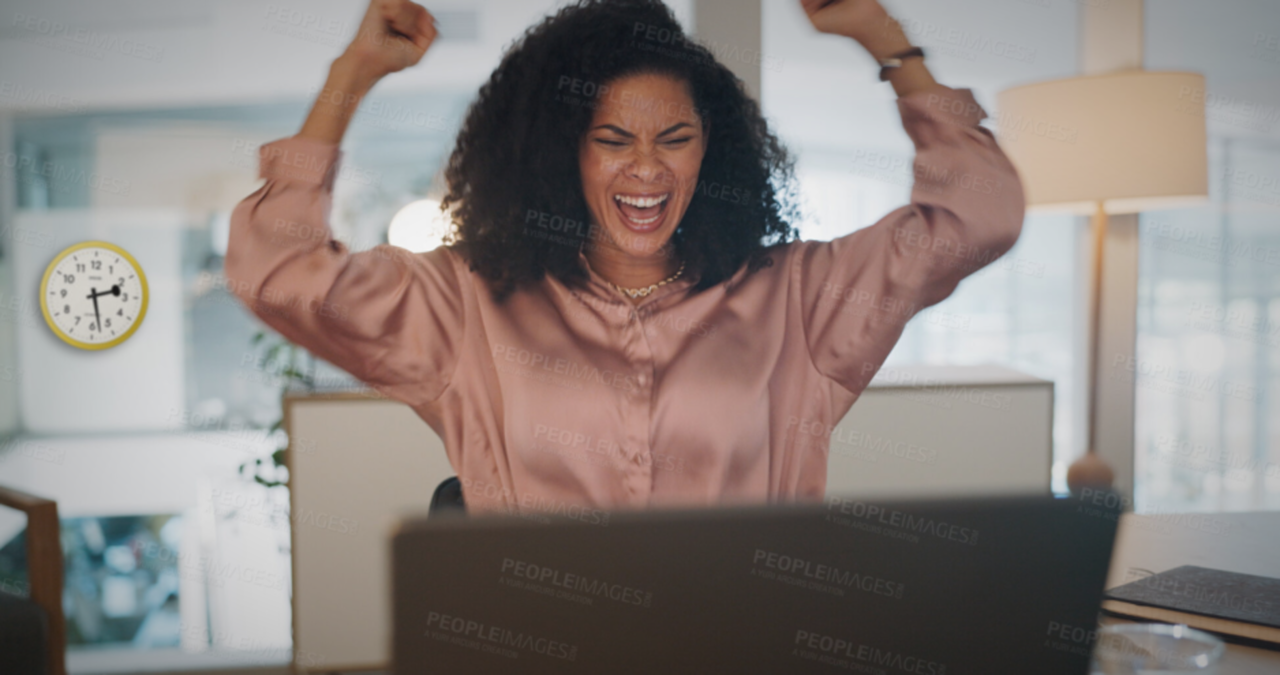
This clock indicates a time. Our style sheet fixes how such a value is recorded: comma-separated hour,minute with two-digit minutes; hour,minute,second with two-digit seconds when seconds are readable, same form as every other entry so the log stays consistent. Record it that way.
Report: 2,28
